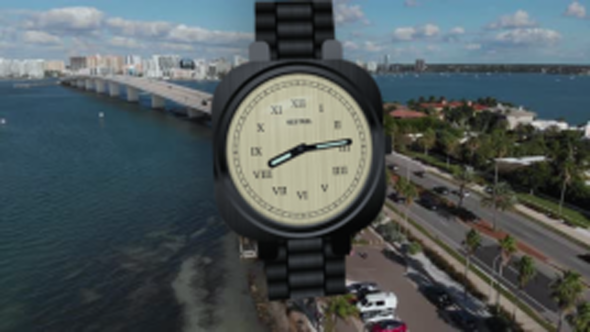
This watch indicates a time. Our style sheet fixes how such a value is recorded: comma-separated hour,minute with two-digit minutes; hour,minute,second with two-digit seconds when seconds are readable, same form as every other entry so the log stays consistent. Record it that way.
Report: 8,14
